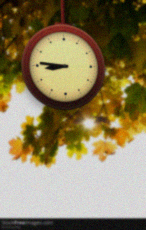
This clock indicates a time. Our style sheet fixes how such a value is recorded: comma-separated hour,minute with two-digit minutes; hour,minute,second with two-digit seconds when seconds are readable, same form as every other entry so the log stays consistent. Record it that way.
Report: 8,46
